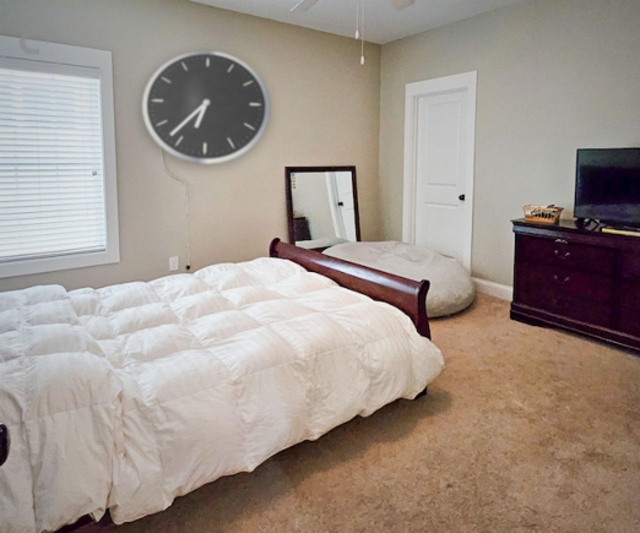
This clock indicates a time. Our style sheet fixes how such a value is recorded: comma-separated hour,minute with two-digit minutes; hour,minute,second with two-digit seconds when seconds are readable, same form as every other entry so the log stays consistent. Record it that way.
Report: 6,37
